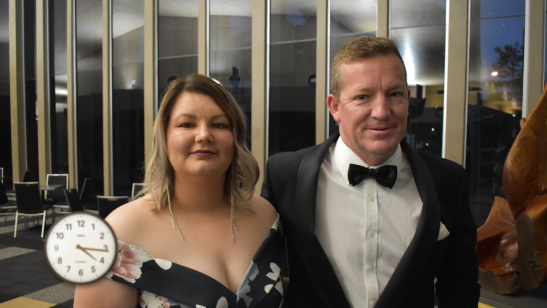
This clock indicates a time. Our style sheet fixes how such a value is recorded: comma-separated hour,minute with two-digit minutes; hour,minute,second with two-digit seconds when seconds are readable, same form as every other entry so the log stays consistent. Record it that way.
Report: 4,16
